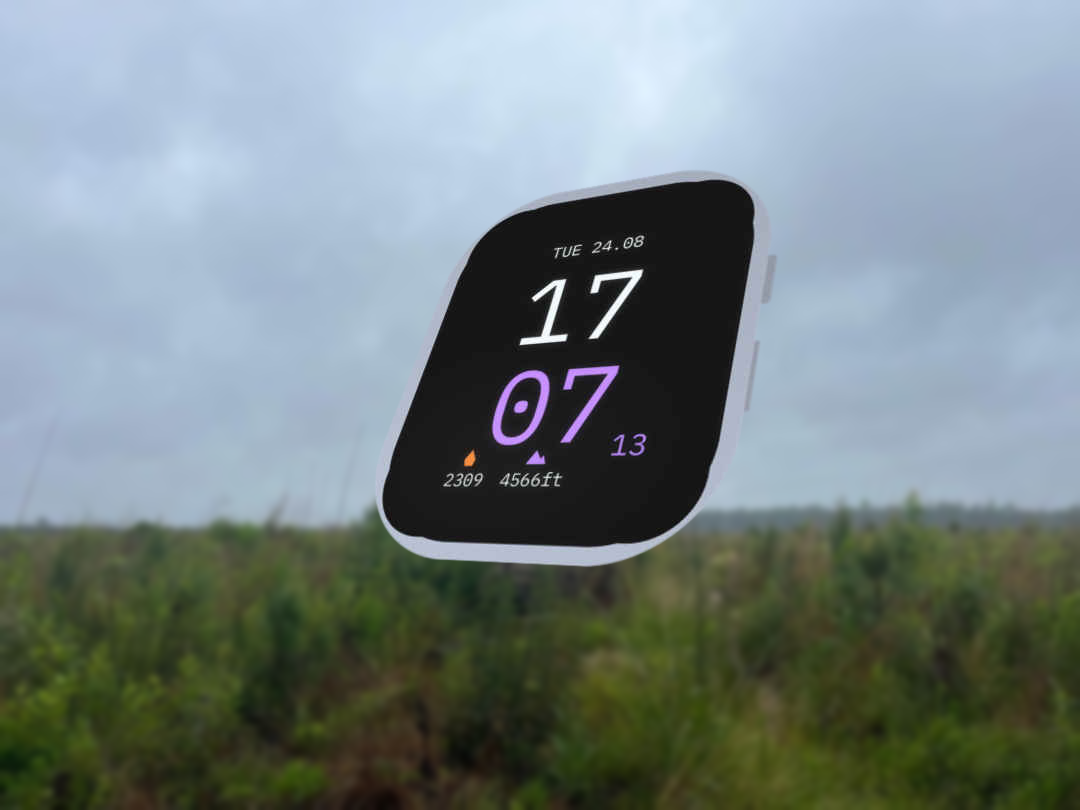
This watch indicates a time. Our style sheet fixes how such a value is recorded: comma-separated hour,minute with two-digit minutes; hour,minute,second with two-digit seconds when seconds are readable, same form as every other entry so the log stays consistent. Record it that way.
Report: 17,07,13
